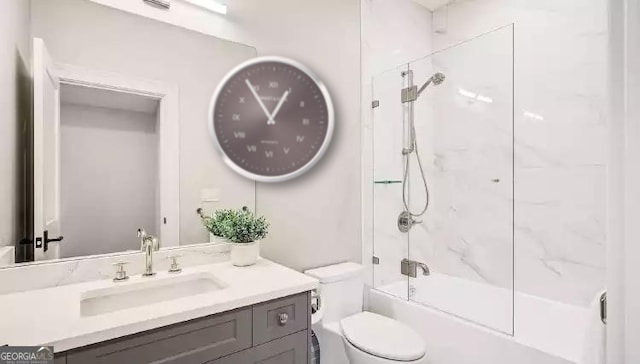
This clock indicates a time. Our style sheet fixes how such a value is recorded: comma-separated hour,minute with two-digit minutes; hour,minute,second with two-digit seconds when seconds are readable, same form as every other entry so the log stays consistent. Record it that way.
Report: 12,54
